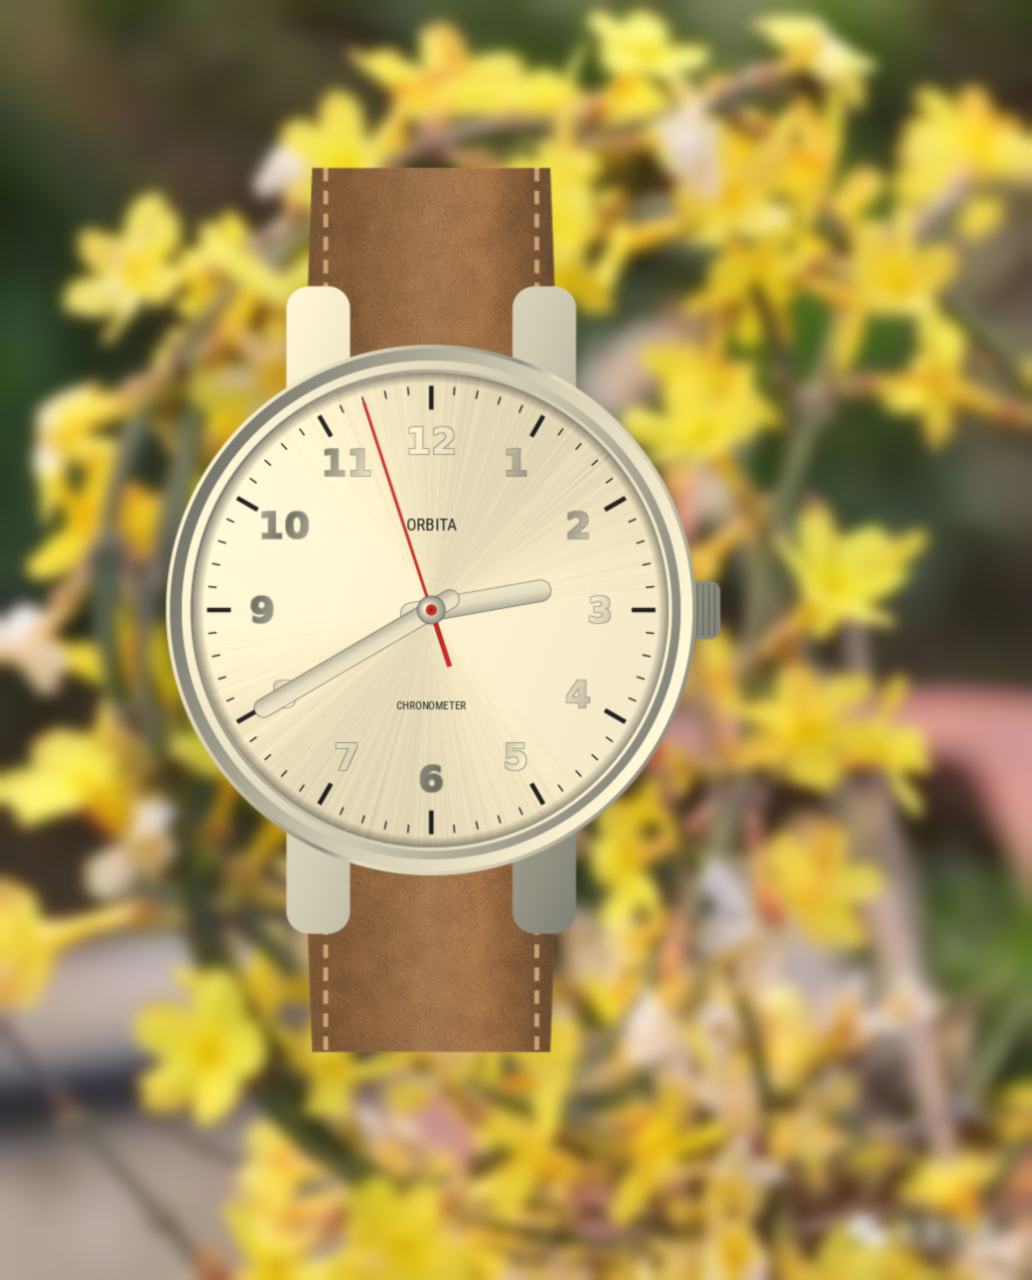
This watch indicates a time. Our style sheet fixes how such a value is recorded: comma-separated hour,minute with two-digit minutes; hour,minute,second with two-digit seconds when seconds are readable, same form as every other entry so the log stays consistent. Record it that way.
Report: 2,39,57
